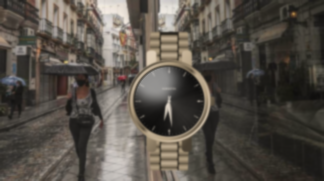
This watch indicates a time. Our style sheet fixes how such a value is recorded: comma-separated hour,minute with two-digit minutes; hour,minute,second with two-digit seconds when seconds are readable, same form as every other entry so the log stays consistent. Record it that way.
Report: 6,29
